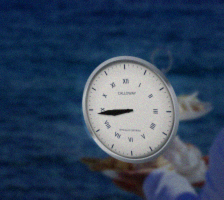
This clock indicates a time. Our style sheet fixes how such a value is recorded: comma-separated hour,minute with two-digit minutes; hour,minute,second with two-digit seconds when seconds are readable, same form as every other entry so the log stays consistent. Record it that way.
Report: 8,44
